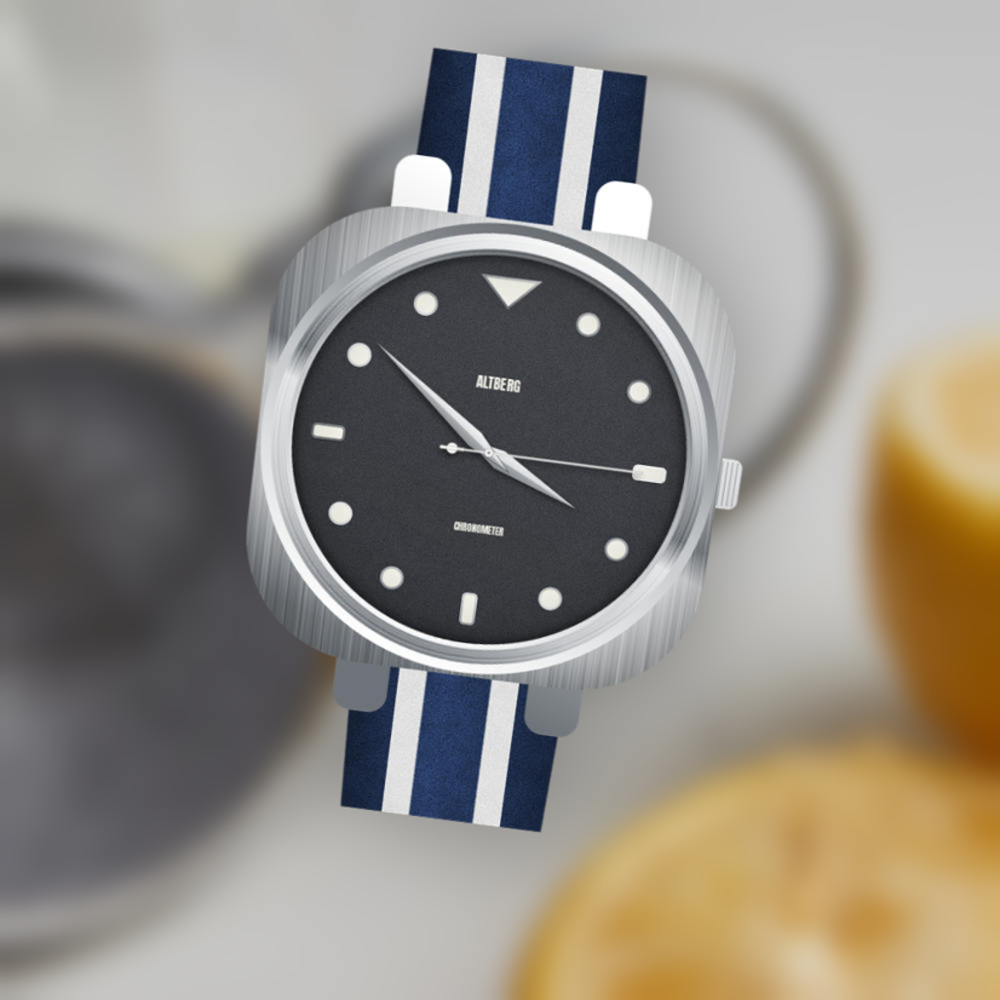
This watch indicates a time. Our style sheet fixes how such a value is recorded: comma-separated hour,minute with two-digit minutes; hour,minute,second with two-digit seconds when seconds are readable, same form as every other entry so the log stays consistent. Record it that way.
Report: 3,51,15
